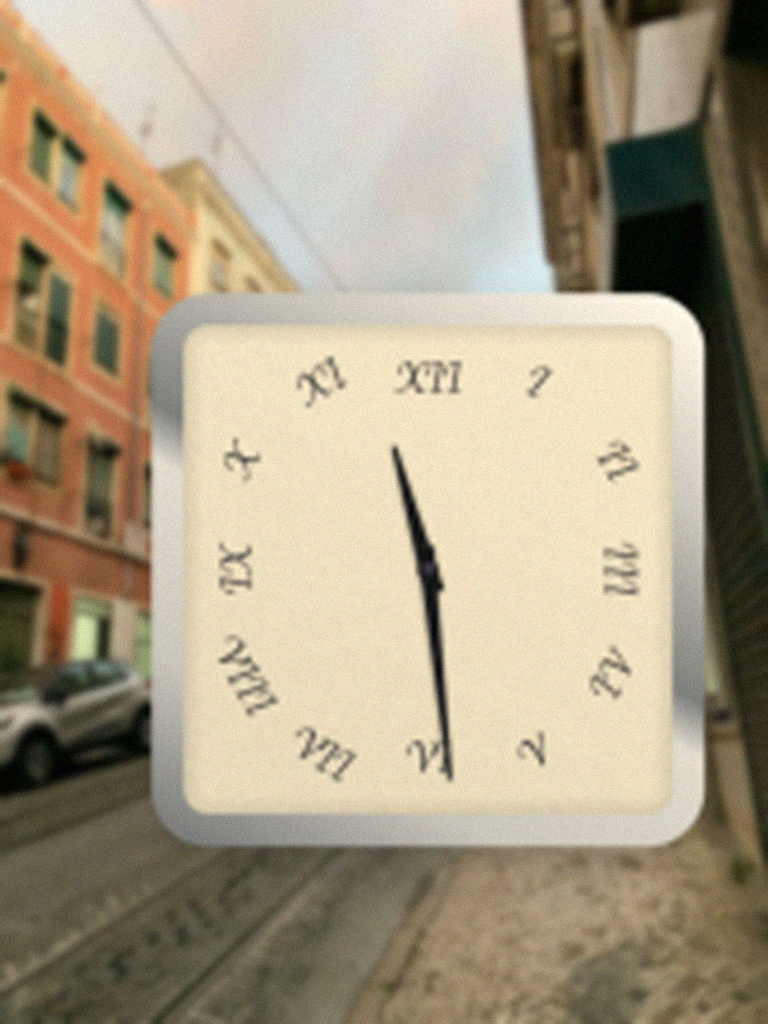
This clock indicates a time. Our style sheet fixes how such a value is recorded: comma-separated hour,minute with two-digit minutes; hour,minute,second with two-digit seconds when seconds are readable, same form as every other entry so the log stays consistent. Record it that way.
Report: 11,29
